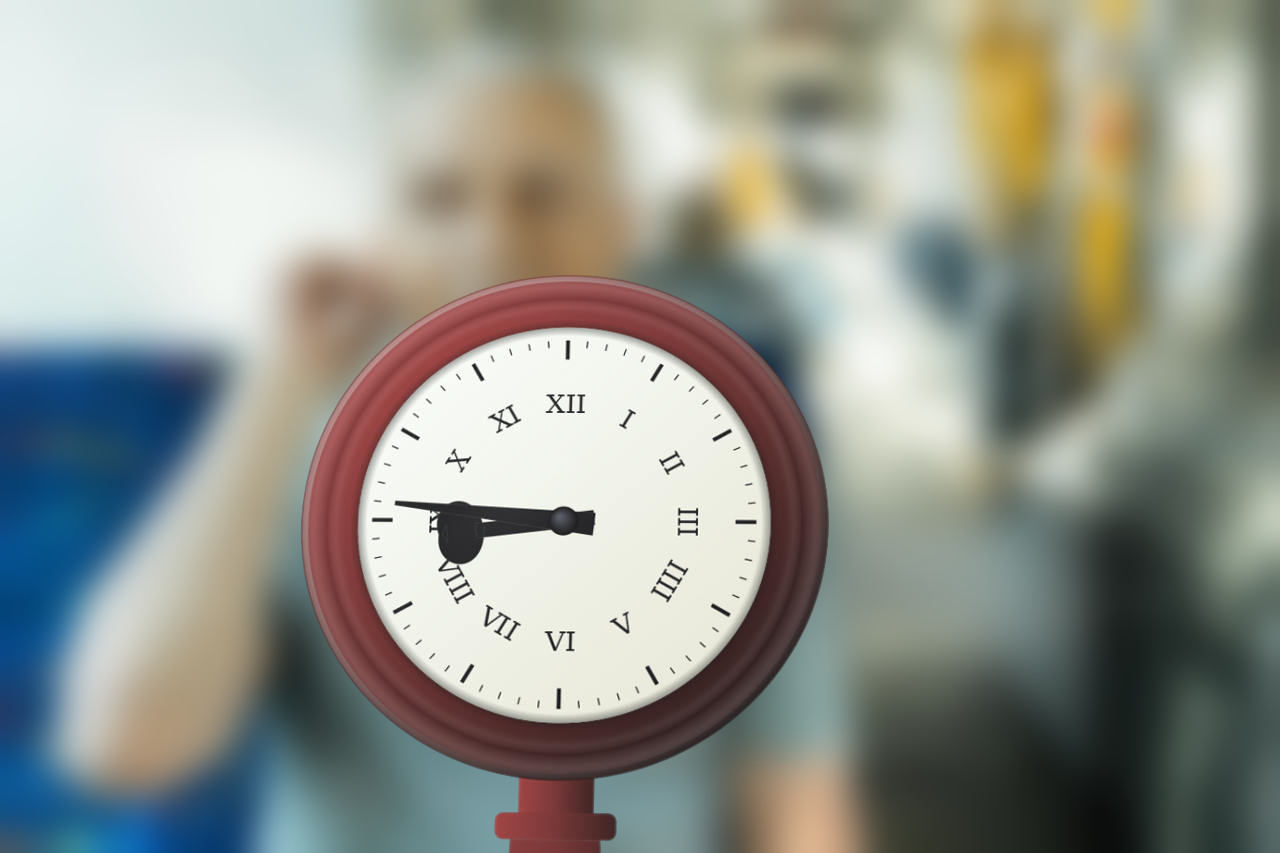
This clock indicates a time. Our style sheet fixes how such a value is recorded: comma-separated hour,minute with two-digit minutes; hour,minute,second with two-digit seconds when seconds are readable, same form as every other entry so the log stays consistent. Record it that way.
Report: 8,46
